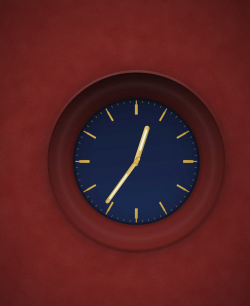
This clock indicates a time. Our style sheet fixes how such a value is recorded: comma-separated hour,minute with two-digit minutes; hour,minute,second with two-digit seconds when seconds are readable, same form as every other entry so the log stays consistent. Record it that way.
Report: 12,36
